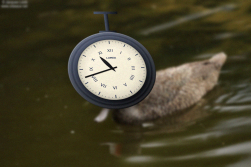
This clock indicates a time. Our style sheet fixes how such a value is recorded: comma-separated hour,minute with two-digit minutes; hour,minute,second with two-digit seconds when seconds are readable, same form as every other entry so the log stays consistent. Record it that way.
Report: 10,42
